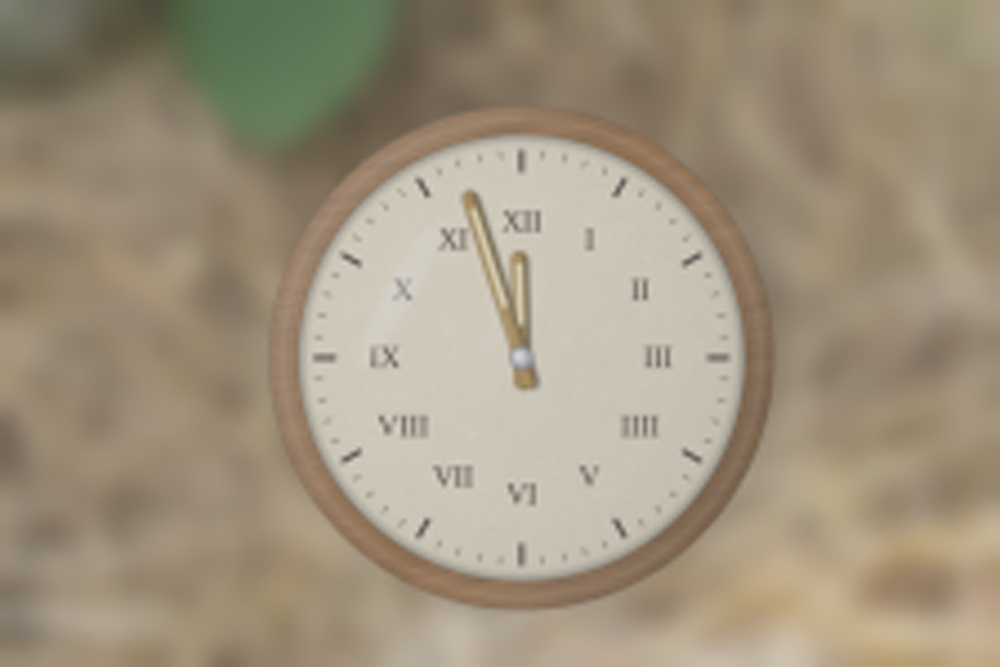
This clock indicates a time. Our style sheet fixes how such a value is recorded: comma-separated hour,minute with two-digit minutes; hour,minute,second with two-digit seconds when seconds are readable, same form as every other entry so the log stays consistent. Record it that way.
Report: 11,57
